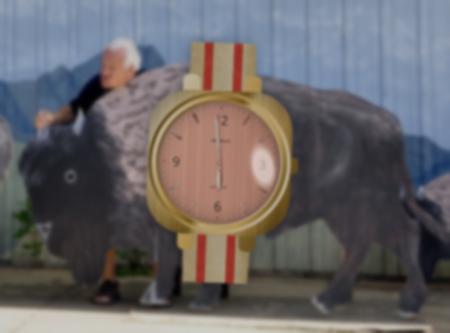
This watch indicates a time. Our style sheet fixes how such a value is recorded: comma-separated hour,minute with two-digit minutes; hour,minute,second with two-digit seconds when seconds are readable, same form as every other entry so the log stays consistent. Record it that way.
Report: 5,59
